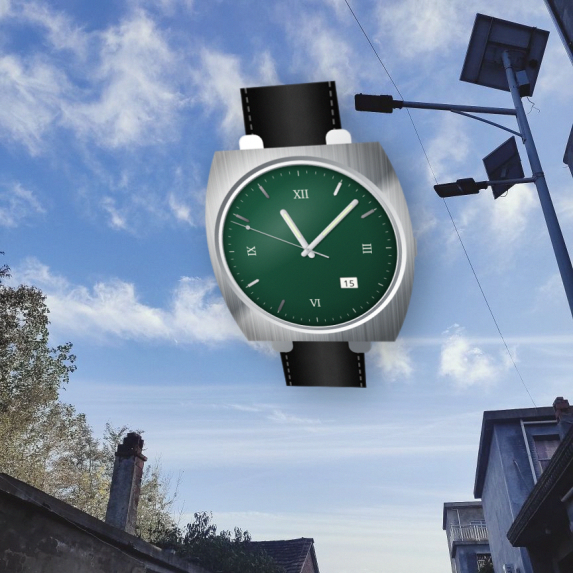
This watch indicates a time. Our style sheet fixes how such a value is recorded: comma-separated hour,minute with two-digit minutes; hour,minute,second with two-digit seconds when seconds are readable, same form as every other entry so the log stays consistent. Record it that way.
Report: 11,07,49
